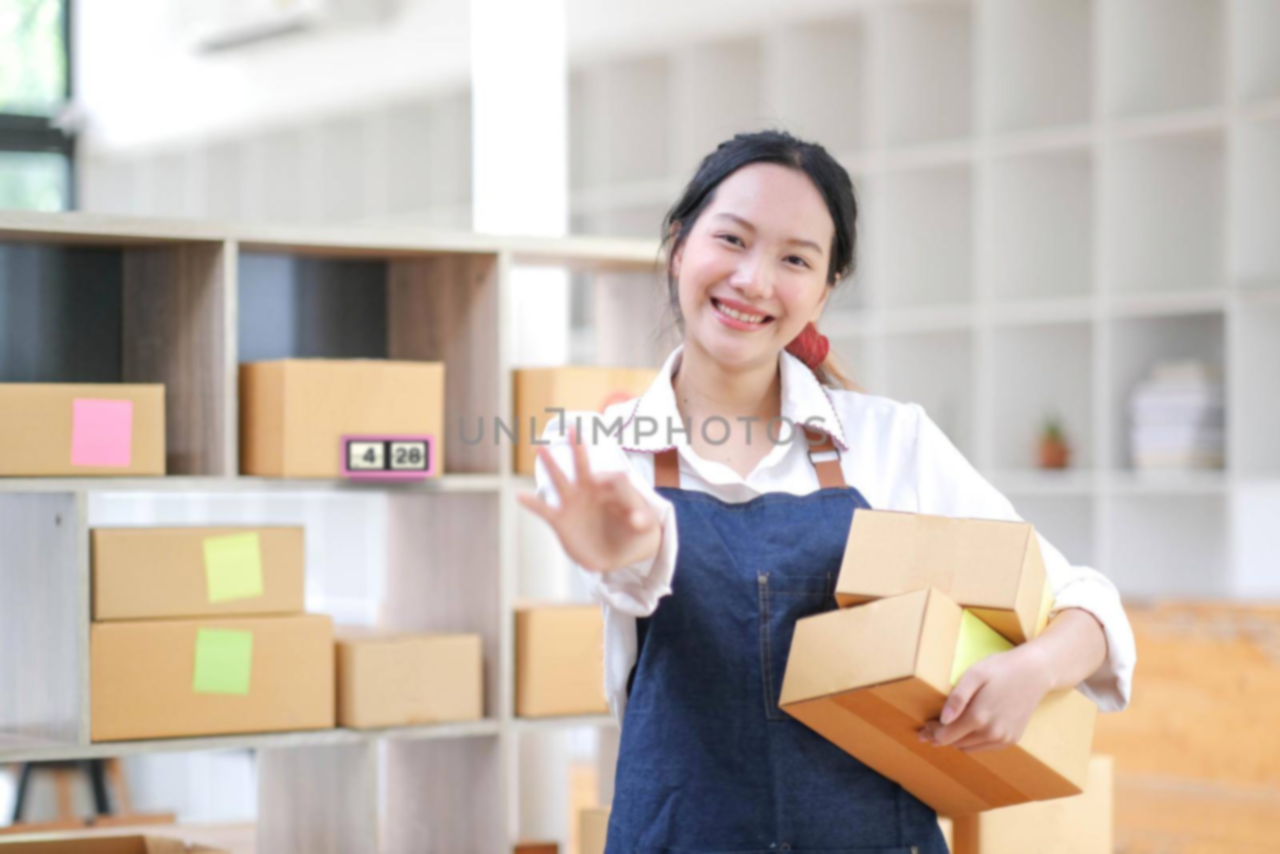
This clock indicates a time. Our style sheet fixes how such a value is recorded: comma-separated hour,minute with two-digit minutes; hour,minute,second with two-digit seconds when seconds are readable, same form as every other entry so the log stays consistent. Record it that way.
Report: 4,28
